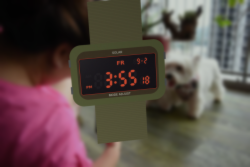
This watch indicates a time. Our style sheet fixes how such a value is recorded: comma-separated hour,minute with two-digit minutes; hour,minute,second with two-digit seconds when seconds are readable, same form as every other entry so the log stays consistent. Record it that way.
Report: 3,55,18
